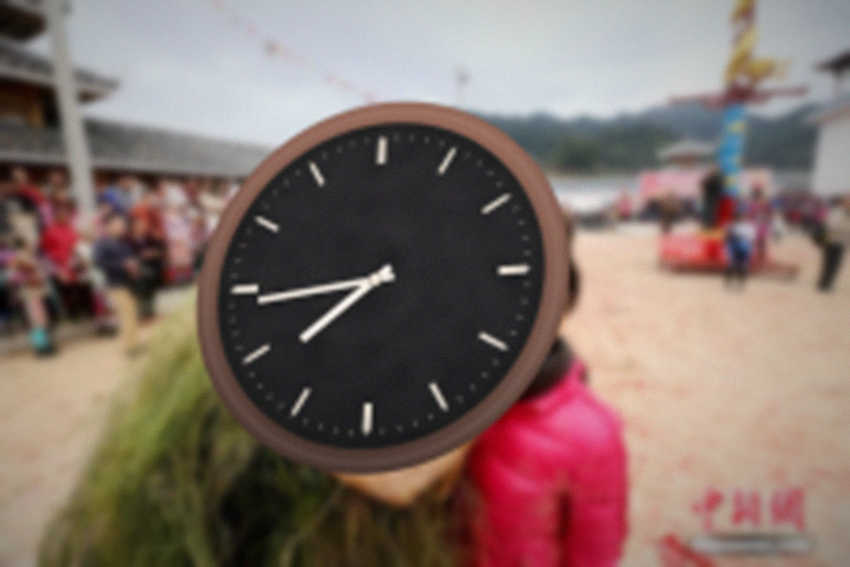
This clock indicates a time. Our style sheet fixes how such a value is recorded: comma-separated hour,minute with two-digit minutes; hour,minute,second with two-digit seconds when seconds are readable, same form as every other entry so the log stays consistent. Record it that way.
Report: 7,44
